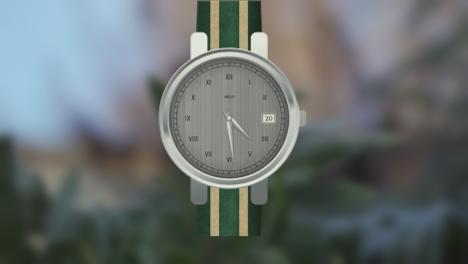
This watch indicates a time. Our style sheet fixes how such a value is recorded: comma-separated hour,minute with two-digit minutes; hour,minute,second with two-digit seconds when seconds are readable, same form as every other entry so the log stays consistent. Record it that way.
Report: 4,29
